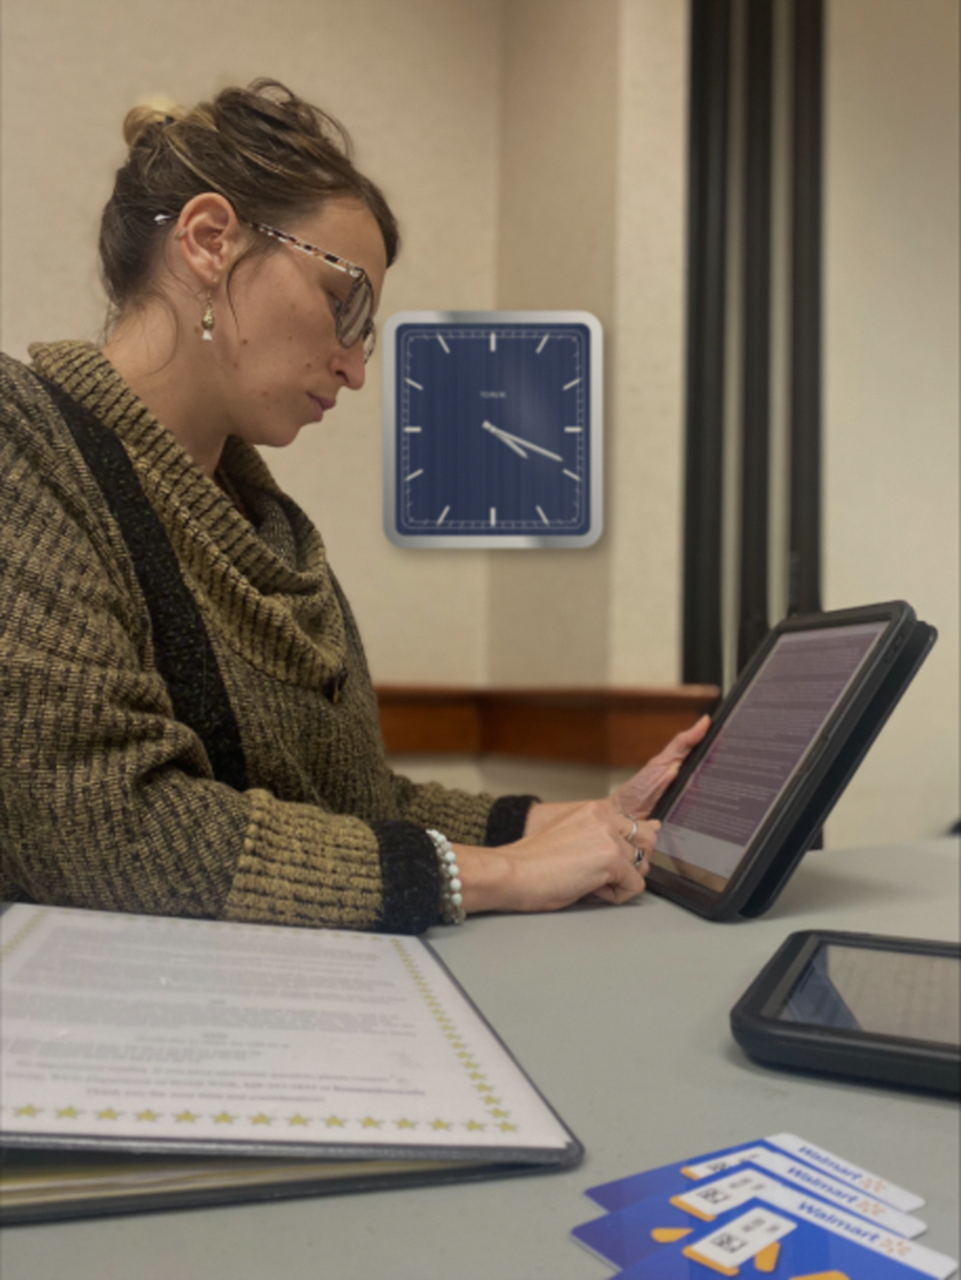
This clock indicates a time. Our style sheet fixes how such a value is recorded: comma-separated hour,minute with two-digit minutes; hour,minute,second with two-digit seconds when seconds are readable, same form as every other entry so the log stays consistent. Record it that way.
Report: 4,19
